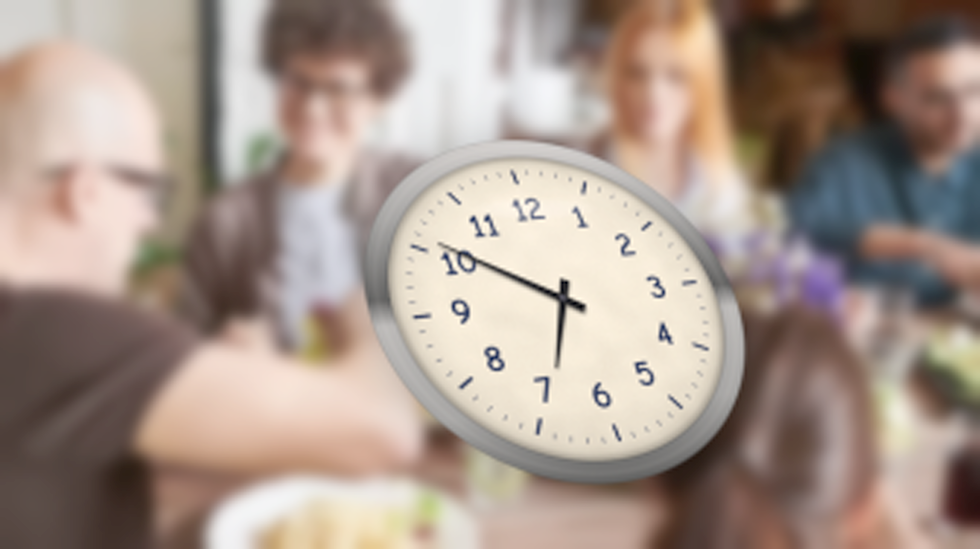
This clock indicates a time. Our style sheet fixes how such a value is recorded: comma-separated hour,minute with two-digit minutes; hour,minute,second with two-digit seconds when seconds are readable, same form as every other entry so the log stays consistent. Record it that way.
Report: 6,51
